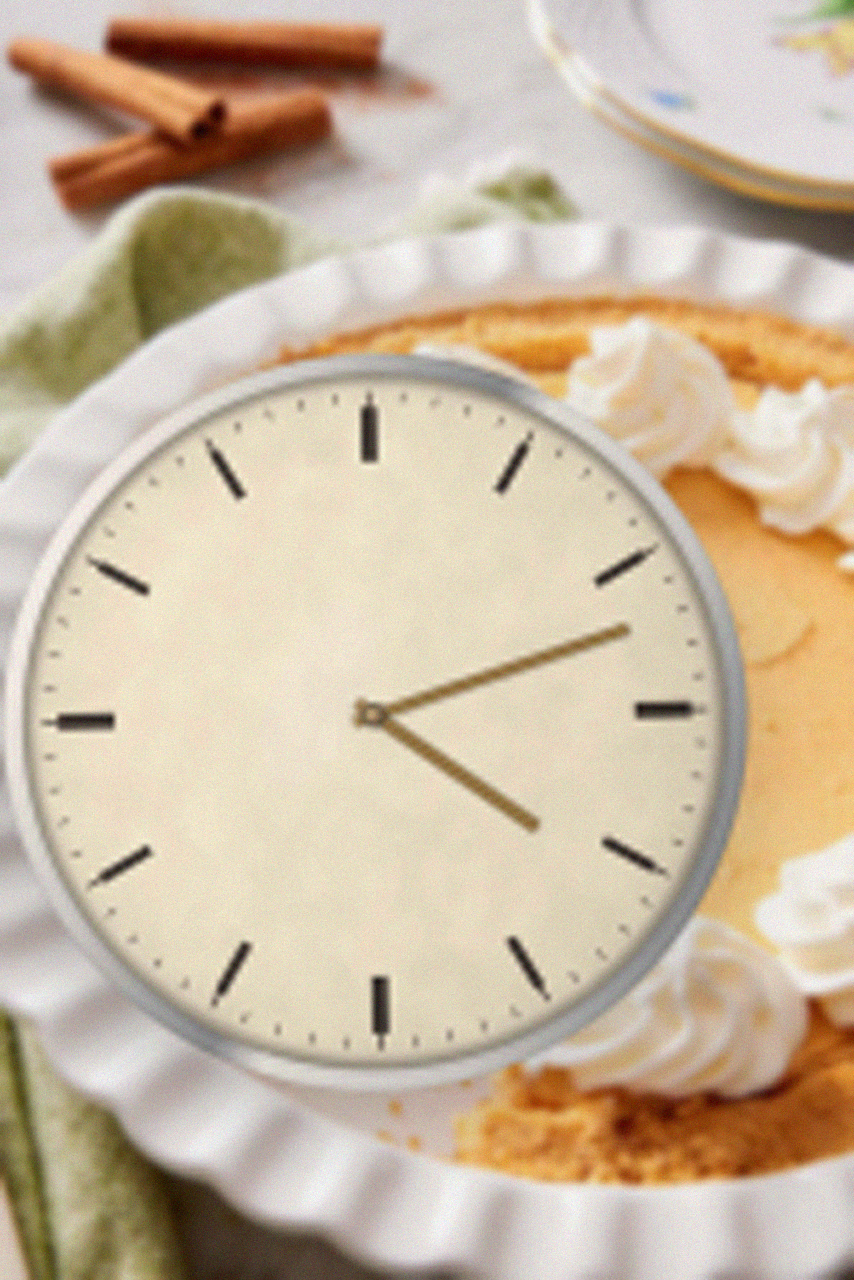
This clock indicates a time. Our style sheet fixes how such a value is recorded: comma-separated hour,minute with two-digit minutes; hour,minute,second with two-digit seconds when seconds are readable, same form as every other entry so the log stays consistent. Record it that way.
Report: 4,12
